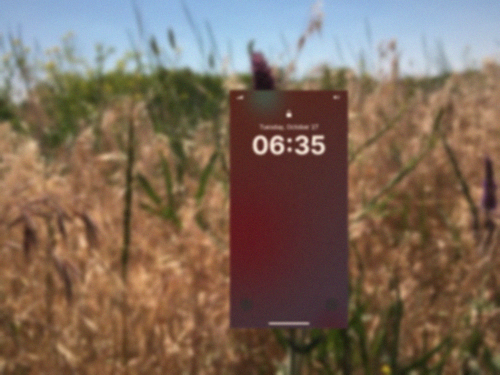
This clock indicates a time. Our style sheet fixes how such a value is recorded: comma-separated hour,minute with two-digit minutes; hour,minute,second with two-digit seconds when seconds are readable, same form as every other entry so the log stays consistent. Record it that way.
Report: 6,35
